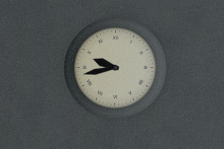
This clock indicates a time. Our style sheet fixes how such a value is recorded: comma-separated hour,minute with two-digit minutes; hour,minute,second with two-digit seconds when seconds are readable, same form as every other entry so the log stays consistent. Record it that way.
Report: 9,43
